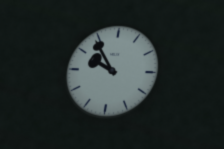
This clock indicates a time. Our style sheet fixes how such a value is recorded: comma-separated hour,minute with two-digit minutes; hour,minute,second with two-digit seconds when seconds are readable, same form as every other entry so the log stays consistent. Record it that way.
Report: 9,54
